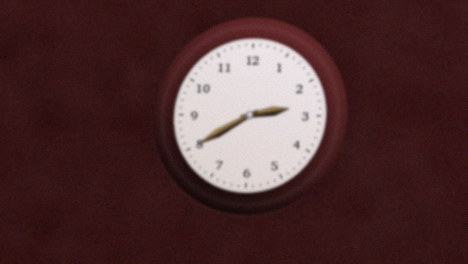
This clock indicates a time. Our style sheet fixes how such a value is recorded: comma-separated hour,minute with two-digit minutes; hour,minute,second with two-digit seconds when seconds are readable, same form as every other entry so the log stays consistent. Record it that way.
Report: 2,40
